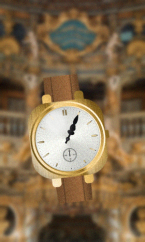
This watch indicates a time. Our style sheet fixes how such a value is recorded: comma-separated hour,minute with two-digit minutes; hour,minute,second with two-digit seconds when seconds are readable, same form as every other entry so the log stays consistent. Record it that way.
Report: 1,05
